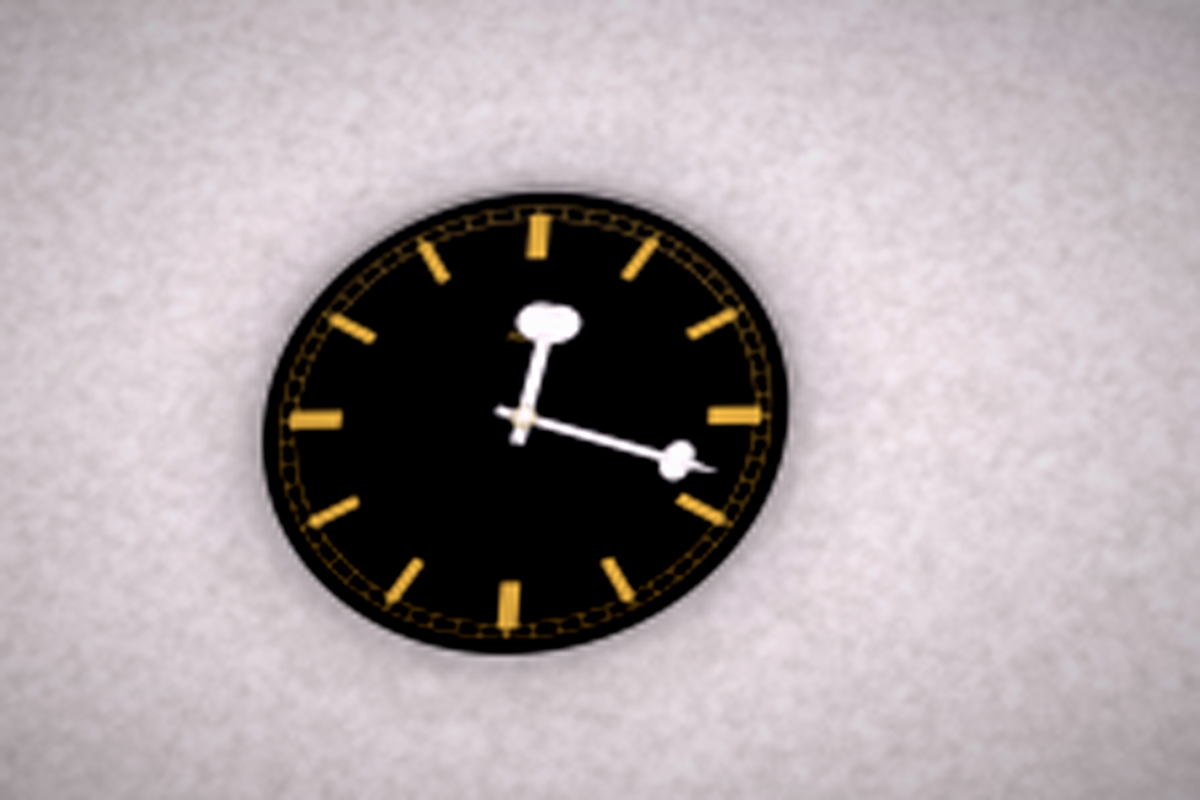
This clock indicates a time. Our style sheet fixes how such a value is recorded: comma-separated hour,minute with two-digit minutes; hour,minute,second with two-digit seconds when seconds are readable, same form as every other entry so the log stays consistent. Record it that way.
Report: 12,18
